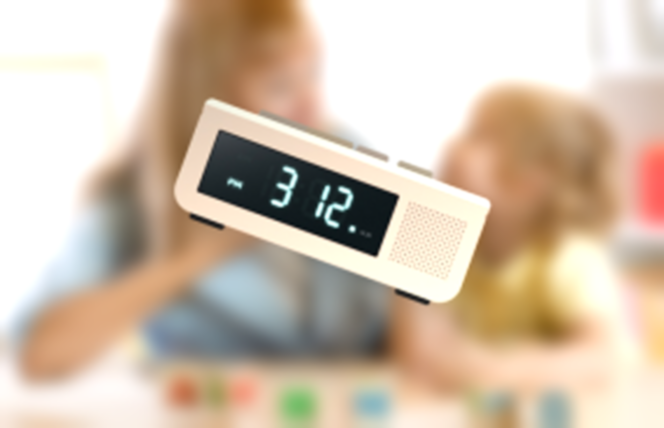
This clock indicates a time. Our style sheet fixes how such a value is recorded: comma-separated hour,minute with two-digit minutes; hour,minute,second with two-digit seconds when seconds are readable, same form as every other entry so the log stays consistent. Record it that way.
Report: 3,12
